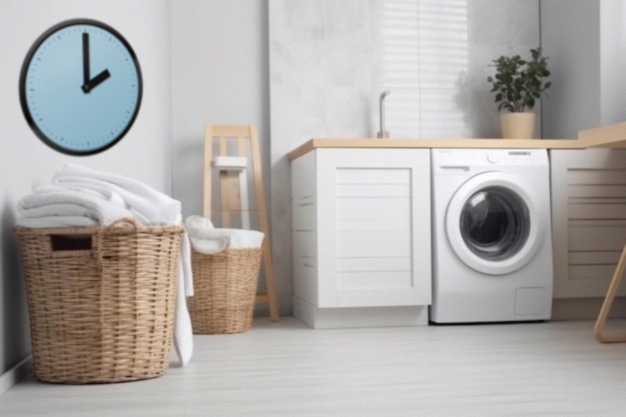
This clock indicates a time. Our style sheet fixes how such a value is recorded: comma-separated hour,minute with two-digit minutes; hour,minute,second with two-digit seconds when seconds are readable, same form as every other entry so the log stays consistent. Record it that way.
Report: 2,00
